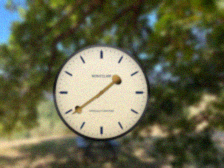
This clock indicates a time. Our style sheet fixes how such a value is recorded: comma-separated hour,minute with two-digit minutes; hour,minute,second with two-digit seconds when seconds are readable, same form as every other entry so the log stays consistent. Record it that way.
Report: 1,39
